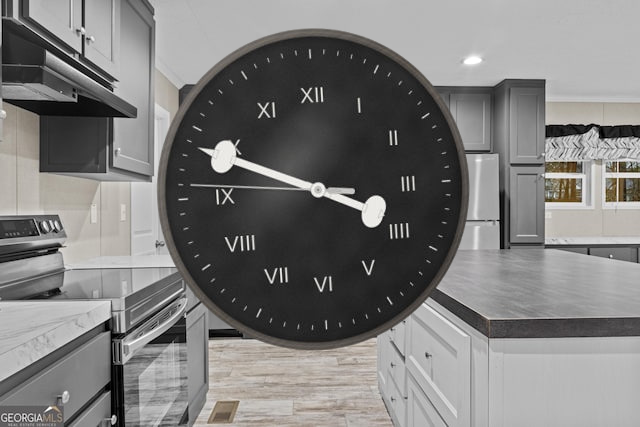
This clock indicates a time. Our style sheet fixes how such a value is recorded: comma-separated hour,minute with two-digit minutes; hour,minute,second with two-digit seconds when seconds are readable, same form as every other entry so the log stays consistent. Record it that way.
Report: 3,48,46
